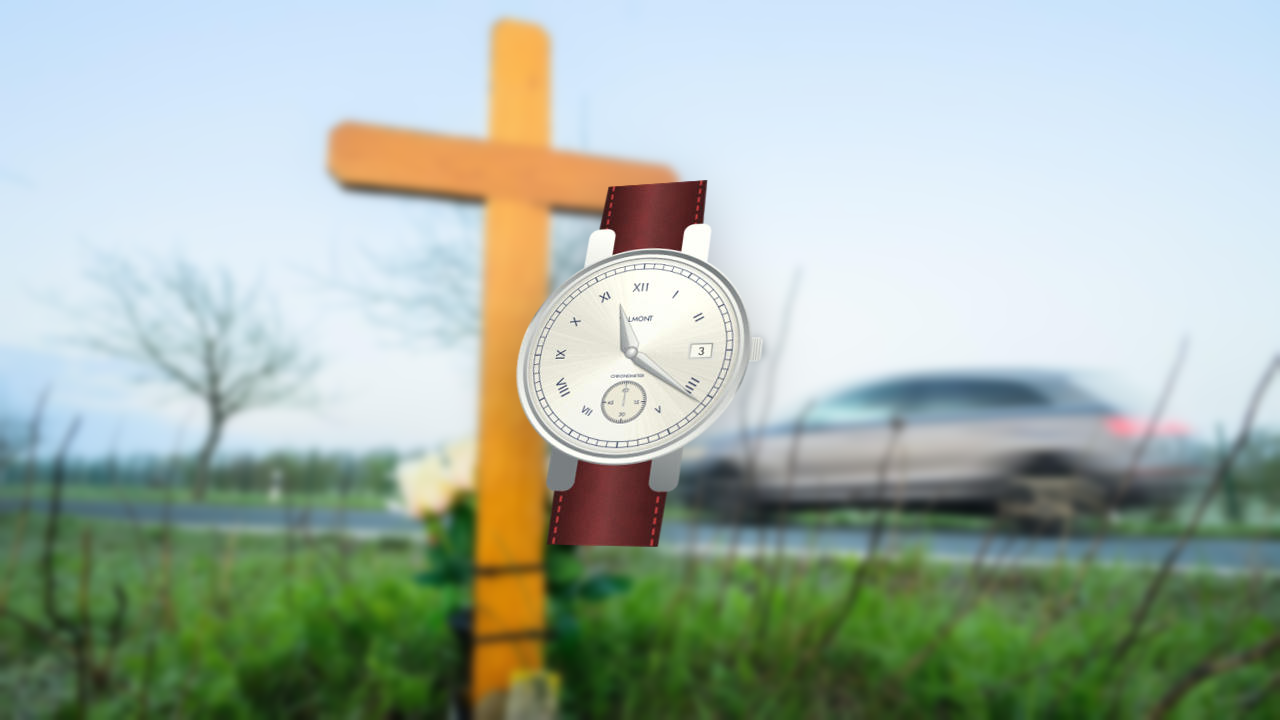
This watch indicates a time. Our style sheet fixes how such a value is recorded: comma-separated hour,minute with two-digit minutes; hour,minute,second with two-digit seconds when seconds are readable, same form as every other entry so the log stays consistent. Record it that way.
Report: 11,21
